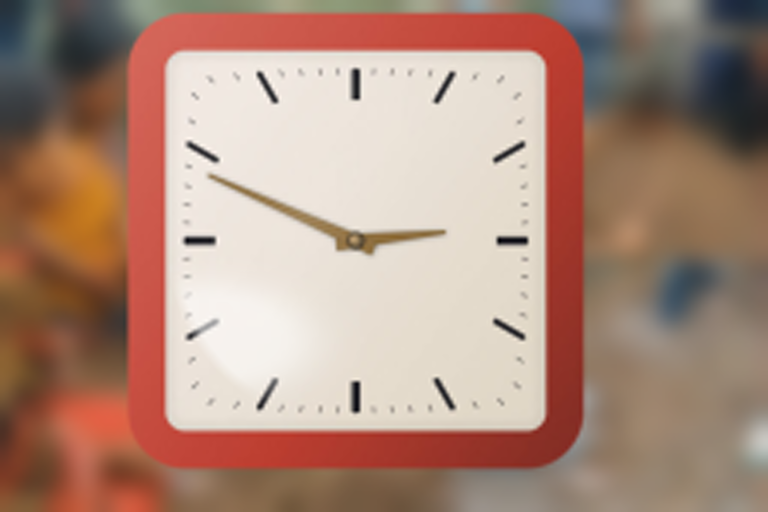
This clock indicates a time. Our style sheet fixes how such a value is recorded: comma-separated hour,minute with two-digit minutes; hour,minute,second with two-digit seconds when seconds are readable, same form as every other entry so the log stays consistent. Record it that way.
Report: 2,49
